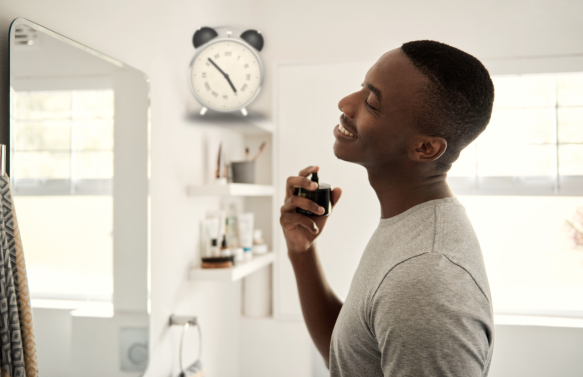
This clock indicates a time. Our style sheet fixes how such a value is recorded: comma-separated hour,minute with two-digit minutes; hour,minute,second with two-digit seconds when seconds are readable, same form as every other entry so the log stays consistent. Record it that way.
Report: 4,52
